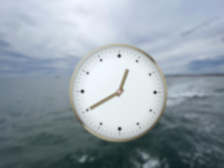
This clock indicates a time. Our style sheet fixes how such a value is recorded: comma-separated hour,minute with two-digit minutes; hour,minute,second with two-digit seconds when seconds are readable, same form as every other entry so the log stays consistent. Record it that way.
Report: 12,40
